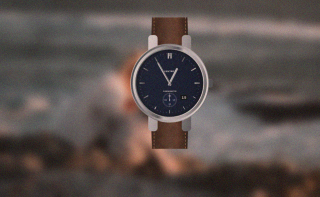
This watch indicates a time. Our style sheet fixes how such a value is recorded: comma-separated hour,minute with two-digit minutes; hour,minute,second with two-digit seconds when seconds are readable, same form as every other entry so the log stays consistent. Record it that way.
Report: 12,55
